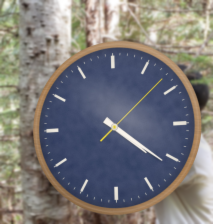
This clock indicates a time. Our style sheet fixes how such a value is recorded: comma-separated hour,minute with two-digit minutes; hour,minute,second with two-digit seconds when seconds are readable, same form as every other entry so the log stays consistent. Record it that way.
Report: 4,21,08
